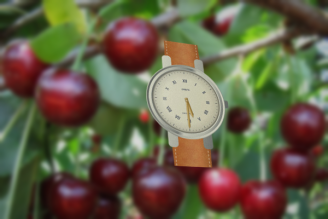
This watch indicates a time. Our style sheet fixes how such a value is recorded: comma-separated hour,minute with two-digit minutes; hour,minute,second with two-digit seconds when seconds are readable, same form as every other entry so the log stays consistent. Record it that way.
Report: 5,30
